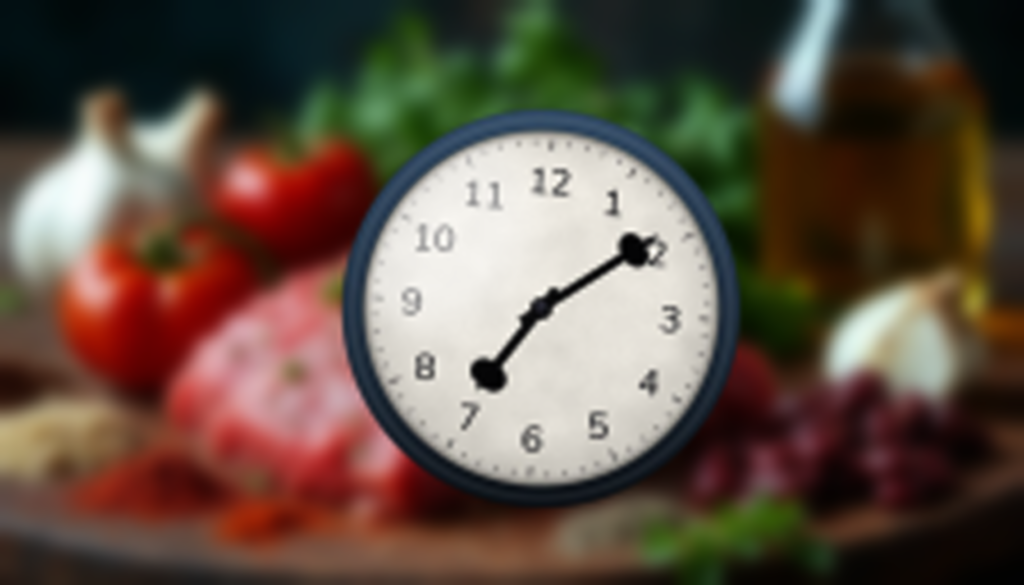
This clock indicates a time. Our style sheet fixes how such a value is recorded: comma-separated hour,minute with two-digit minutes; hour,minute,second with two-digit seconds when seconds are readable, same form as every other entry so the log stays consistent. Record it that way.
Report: 7,09
